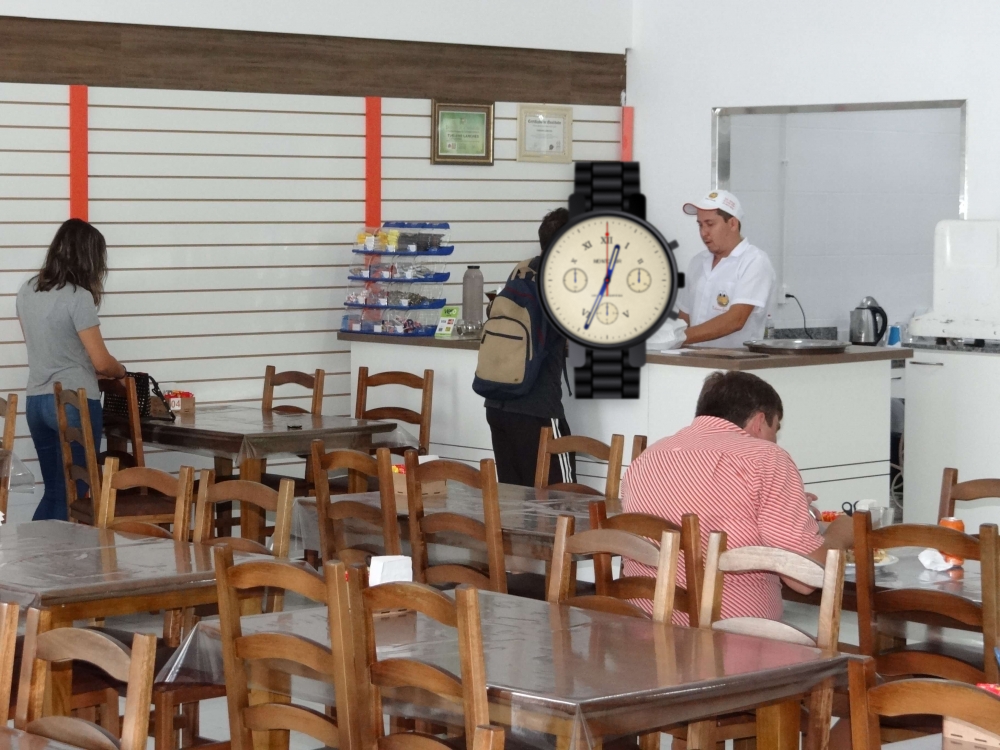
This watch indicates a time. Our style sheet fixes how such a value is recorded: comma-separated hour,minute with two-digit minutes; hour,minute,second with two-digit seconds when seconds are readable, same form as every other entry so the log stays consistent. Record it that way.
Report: 12,34
